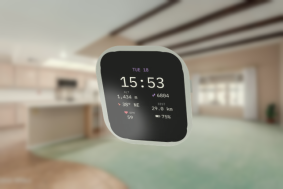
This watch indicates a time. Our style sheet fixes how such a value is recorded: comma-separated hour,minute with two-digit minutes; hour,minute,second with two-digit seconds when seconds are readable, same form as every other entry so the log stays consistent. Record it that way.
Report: 15,53
